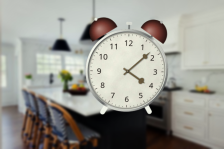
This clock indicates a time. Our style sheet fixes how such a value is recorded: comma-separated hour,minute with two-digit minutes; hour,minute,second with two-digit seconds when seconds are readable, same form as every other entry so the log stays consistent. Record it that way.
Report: 4,08
